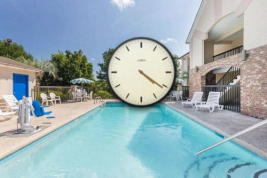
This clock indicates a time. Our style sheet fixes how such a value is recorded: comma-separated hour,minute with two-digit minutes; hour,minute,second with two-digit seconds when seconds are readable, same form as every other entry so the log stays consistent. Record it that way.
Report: 4,21
